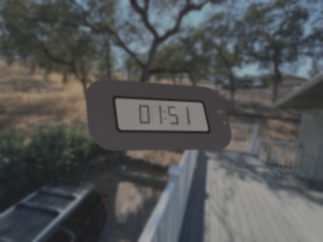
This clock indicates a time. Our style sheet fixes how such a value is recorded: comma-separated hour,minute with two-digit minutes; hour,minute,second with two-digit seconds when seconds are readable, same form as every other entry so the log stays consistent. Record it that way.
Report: 1,51
